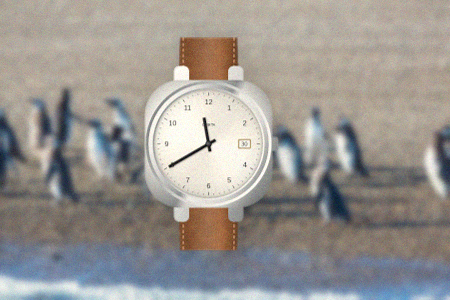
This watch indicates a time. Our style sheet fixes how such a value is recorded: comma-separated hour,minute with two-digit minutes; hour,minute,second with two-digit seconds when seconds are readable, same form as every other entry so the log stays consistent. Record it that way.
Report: 11,40
